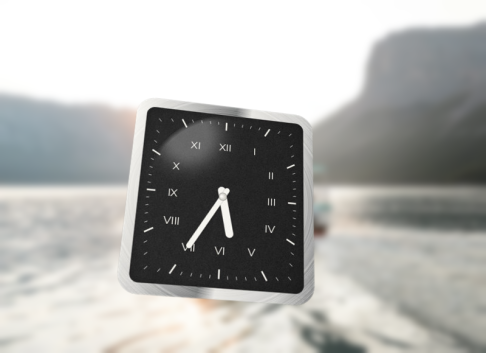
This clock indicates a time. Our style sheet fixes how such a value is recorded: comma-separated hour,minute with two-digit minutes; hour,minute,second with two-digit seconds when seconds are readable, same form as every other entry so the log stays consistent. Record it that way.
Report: 5,35
